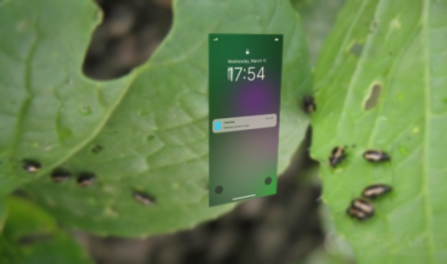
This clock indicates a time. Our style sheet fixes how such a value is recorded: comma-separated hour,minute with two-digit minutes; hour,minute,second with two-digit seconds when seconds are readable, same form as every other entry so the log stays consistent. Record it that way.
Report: 17,54
